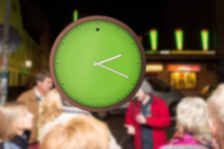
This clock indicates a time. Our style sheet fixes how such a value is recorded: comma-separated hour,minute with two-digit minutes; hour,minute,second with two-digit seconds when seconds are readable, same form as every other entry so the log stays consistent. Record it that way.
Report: 2,19
